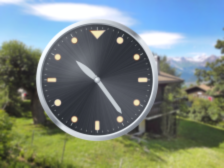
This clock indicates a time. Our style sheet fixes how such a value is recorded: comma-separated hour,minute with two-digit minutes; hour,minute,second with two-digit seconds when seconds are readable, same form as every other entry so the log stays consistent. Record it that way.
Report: 10,24
